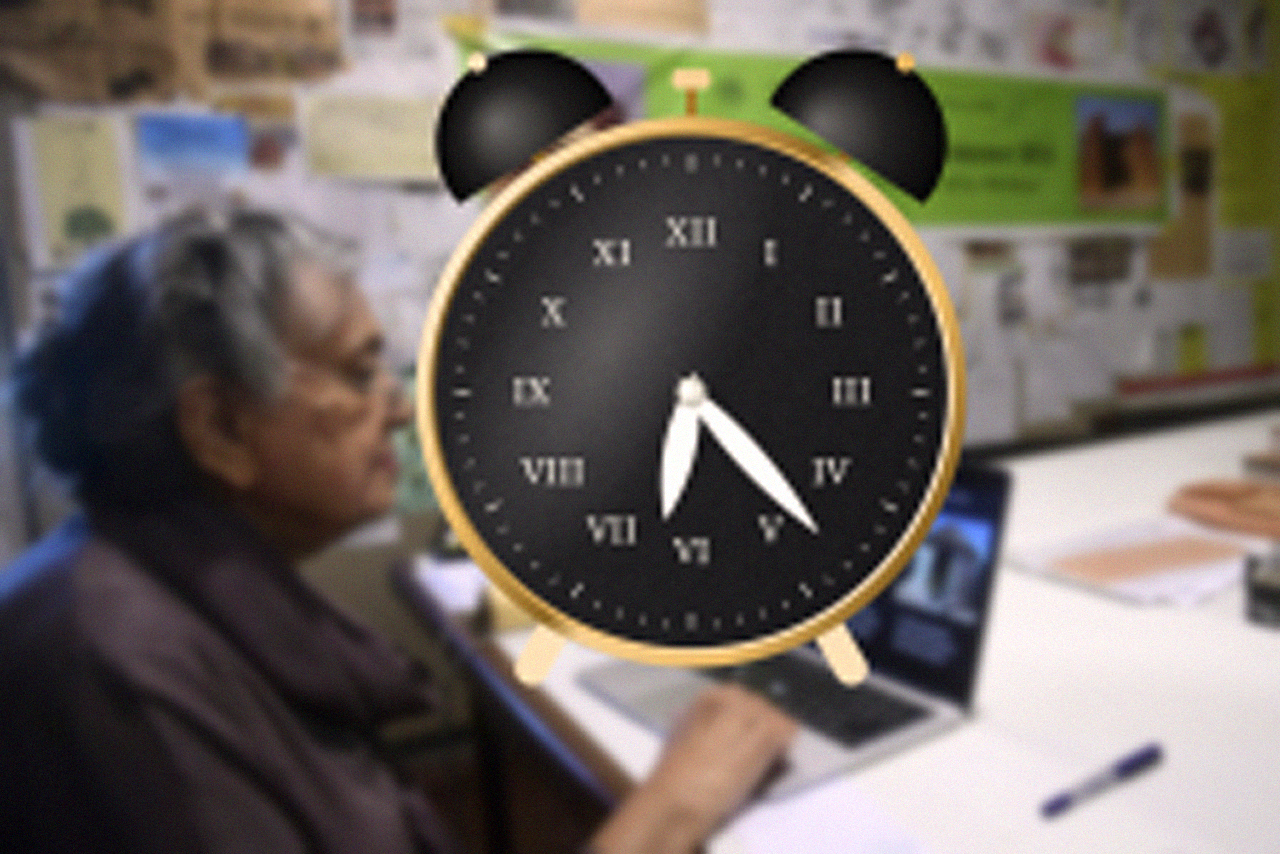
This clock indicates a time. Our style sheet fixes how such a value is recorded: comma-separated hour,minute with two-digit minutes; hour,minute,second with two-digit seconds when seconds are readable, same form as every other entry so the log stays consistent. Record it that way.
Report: 6,23
